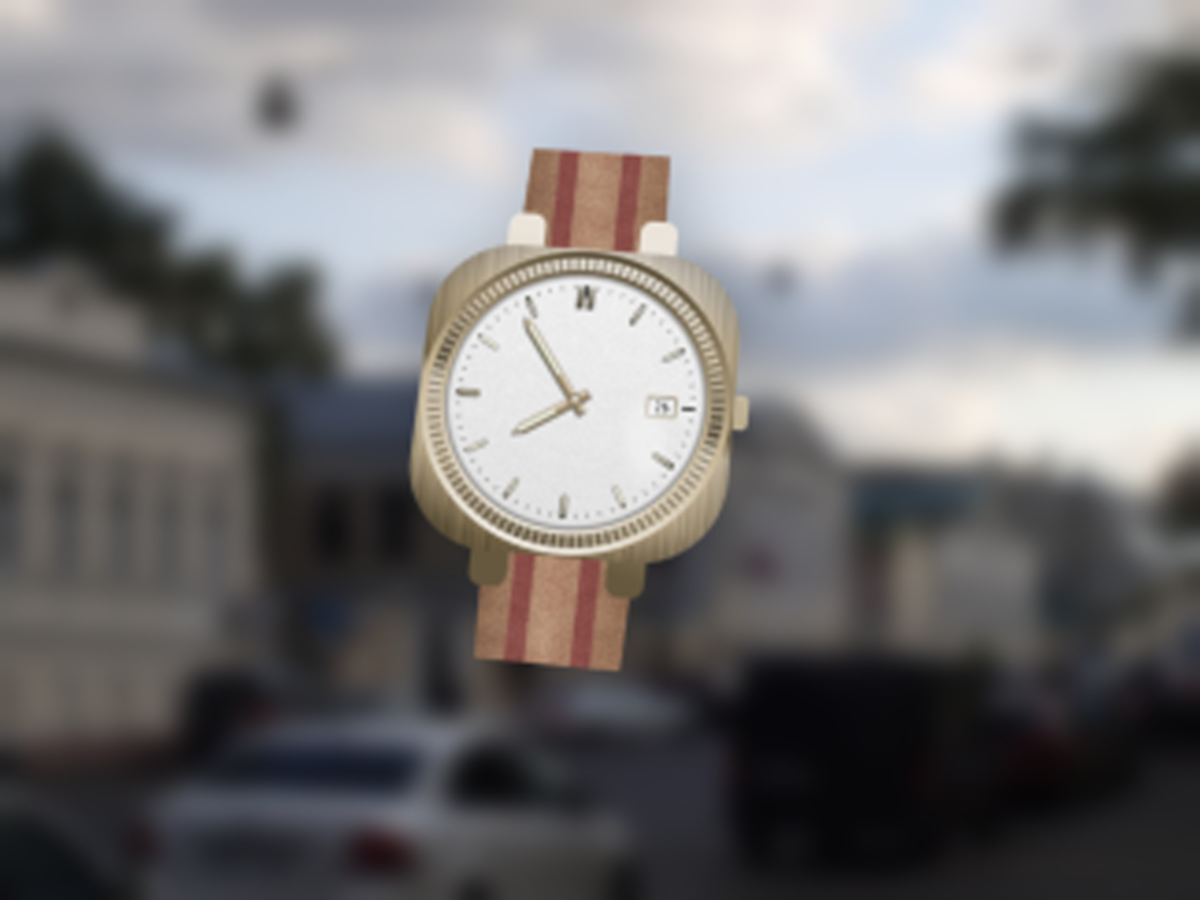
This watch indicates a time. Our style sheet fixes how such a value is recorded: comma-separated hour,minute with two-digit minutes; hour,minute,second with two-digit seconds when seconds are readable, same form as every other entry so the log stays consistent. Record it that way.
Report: 7,54
